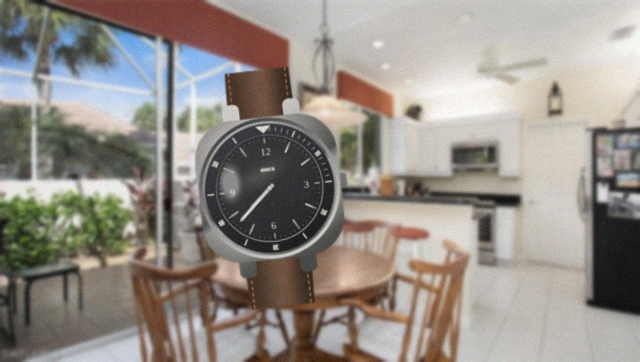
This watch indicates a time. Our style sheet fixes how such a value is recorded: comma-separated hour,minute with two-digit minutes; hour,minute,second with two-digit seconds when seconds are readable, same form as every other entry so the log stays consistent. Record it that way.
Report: 7,38
